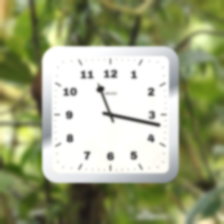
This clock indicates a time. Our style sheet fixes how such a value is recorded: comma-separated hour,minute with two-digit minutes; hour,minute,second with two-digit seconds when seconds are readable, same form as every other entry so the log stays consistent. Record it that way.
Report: 11,17
